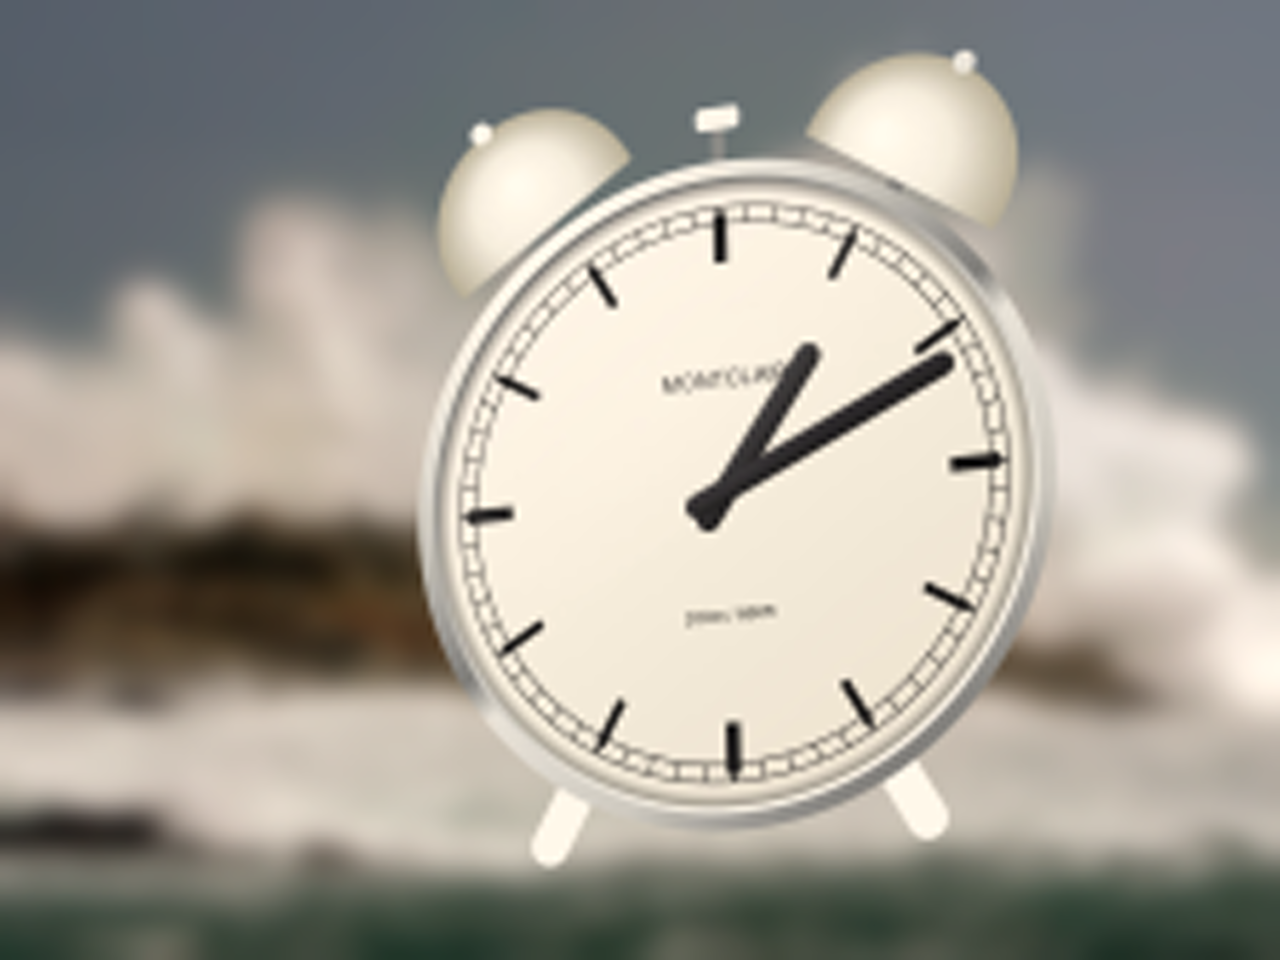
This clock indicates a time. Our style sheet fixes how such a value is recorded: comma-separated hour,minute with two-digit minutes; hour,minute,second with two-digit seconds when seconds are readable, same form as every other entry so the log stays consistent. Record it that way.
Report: 1,11
